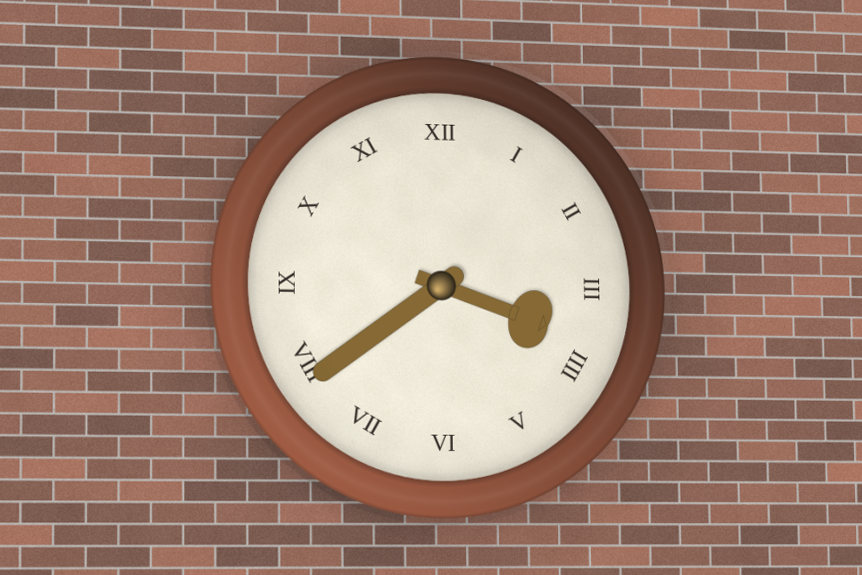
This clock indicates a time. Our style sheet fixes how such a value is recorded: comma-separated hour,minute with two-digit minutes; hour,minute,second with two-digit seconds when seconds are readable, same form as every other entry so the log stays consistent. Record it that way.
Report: 3,39
